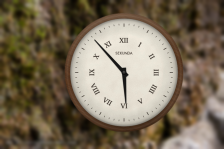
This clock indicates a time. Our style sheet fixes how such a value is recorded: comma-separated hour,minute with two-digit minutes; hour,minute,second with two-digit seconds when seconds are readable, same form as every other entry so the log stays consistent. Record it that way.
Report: 5,53
